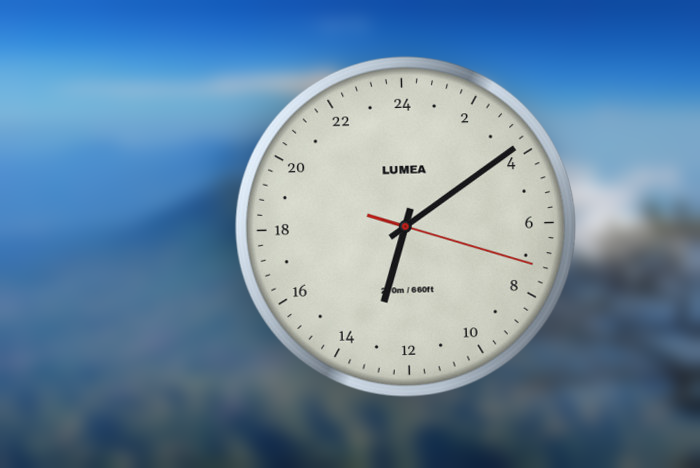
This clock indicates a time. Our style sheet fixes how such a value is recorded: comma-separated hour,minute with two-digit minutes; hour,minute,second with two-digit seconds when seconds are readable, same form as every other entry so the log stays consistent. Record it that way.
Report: 13,09,18
